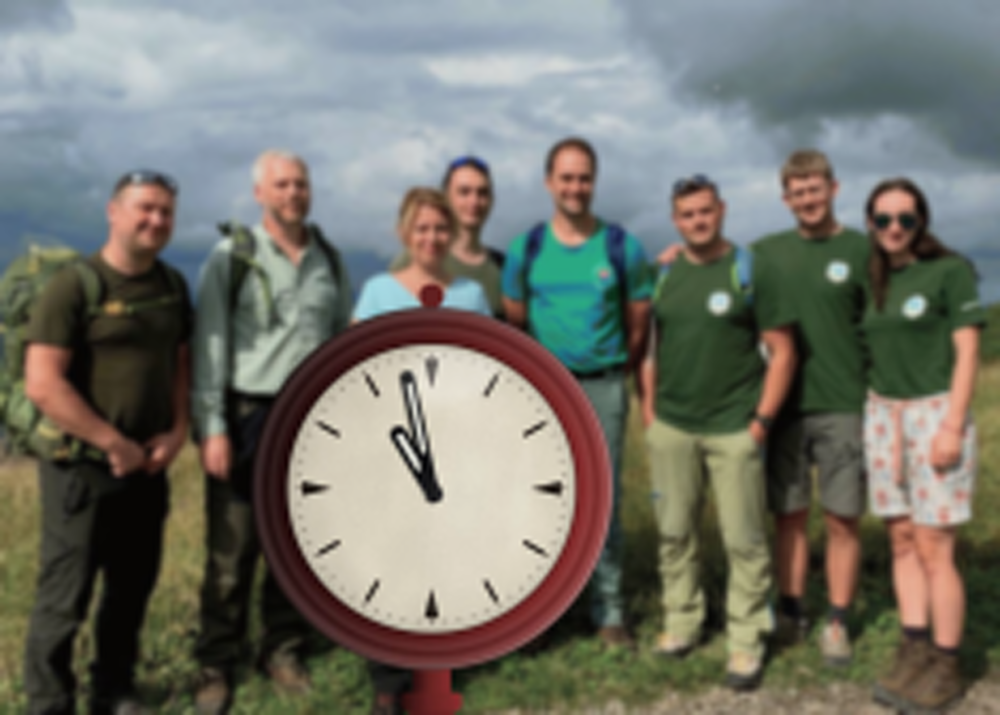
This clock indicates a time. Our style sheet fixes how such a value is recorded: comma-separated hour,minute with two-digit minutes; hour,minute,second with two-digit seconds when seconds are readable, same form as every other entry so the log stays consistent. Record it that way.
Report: 10,58
